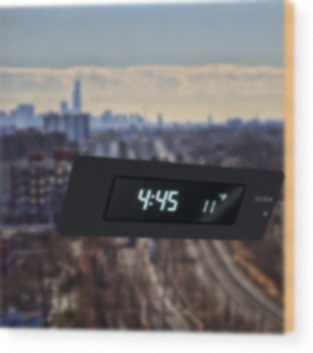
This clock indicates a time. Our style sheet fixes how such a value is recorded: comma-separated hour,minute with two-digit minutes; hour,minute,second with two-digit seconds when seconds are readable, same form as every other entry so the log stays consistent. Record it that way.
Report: 4,45
